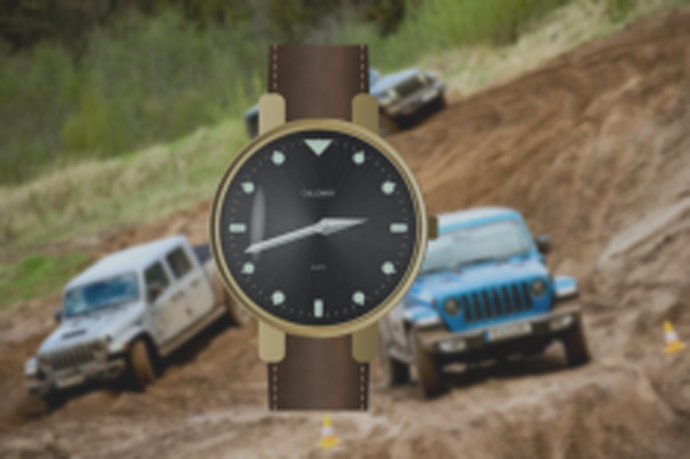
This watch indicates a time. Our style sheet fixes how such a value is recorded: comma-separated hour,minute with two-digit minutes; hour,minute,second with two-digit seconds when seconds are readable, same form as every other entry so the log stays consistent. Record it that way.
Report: 2,42
